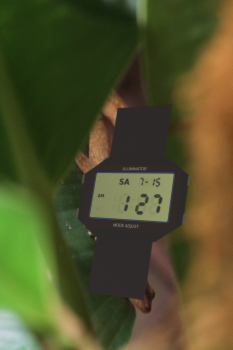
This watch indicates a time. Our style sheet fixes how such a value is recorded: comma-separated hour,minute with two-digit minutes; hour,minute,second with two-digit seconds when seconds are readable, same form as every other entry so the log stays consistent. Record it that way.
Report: 1,27
